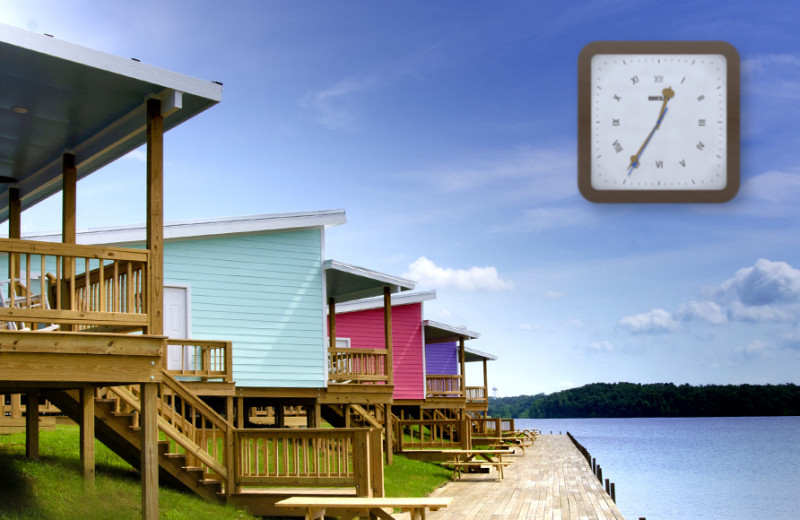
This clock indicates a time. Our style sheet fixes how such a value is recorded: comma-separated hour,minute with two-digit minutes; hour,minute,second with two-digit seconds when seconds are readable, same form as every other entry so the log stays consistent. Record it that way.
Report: 12,35,35
